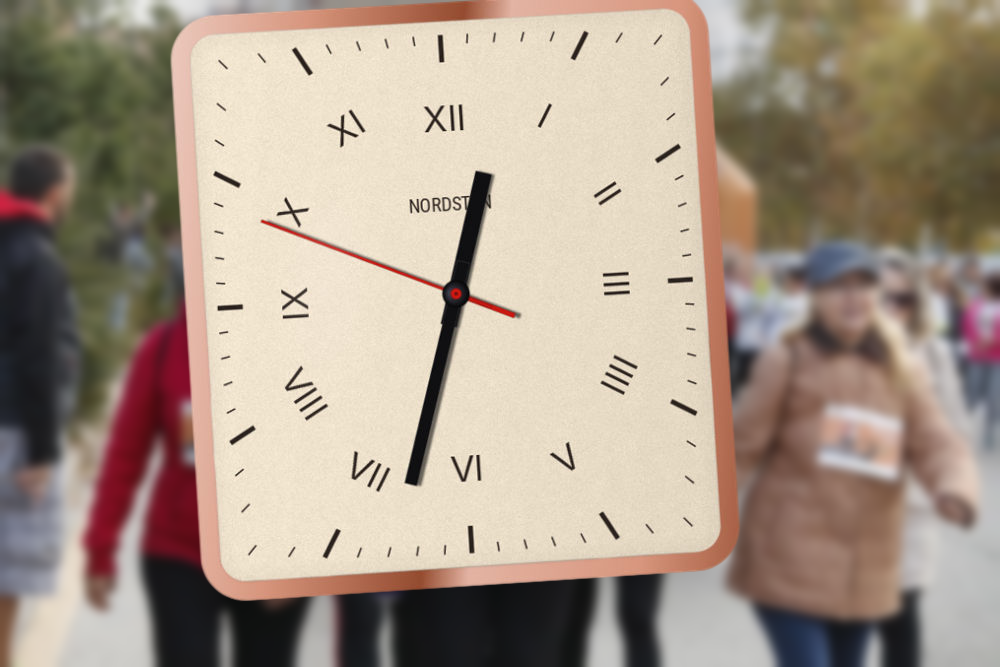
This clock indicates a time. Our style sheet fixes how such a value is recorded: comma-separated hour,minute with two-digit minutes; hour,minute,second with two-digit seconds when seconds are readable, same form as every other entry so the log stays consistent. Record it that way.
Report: 12,32,49
